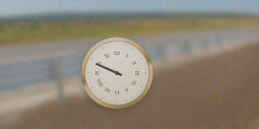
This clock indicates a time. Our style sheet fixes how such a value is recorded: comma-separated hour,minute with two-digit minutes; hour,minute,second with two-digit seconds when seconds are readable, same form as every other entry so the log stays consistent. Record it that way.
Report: 9,49
